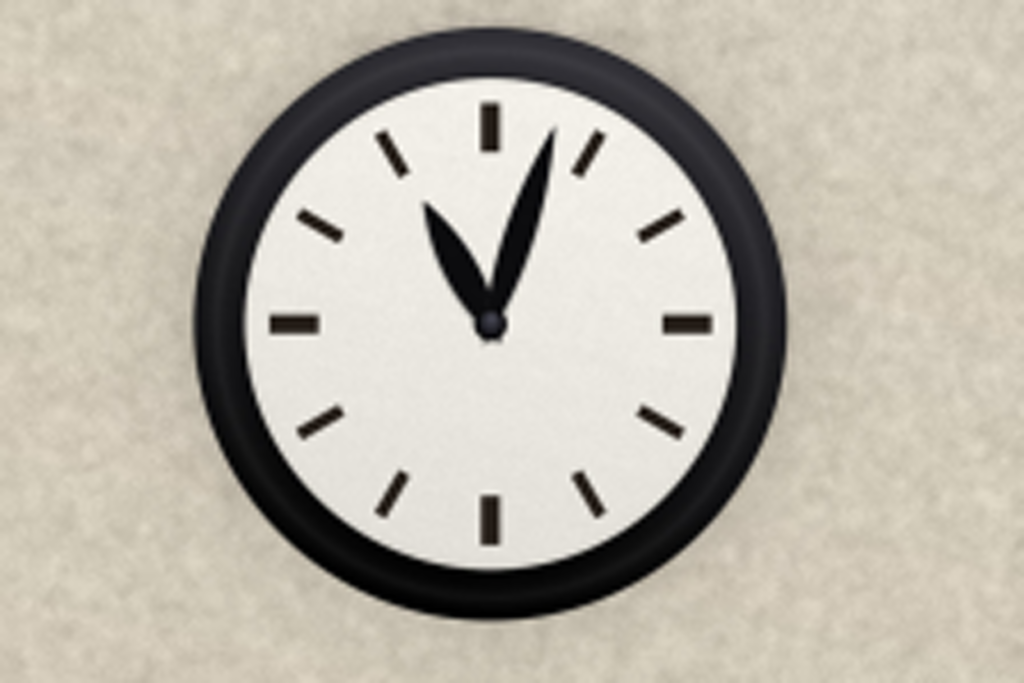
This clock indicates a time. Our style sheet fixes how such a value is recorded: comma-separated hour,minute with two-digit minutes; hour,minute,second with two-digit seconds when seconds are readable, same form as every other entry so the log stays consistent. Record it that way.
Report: 11,03
